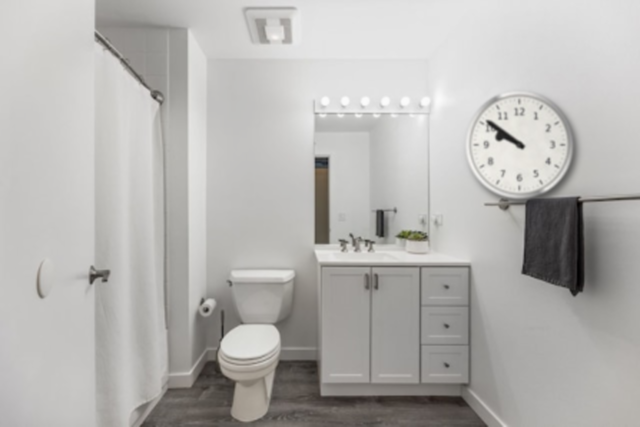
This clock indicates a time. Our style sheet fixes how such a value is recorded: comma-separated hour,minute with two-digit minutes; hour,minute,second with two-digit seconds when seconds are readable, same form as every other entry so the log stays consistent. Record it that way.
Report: 9,51
